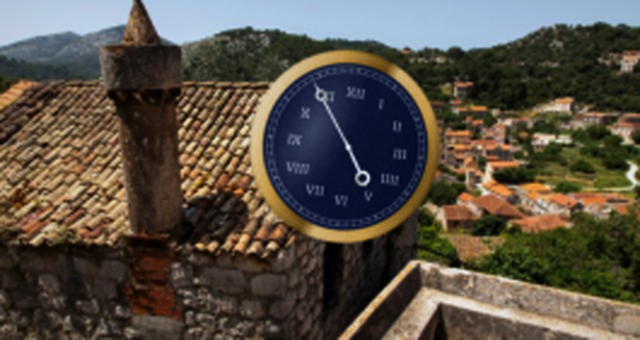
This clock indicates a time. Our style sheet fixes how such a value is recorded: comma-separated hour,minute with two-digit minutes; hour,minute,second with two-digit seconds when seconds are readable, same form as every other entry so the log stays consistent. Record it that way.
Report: 4,54
